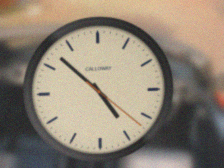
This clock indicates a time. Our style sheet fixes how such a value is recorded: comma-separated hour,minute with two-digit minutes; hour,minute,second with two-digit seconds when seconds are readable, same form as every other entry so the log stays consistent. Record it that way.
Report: 4,52,22
